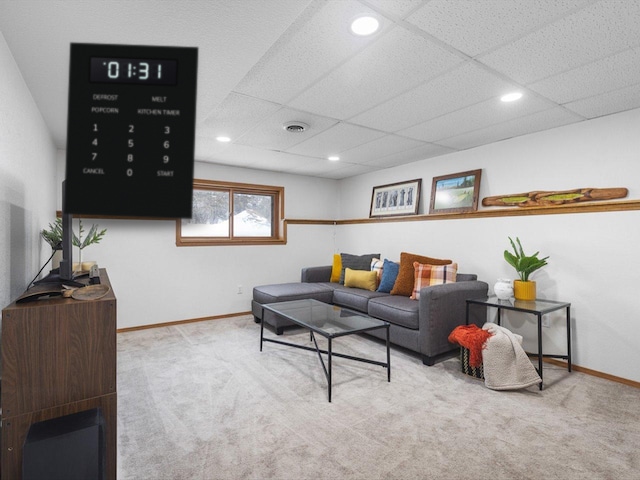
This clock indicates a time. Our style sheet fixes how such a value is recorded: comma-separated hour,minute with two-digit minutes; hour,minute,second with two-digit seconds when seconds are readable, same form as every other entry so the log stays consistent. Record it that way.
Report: 1,31
